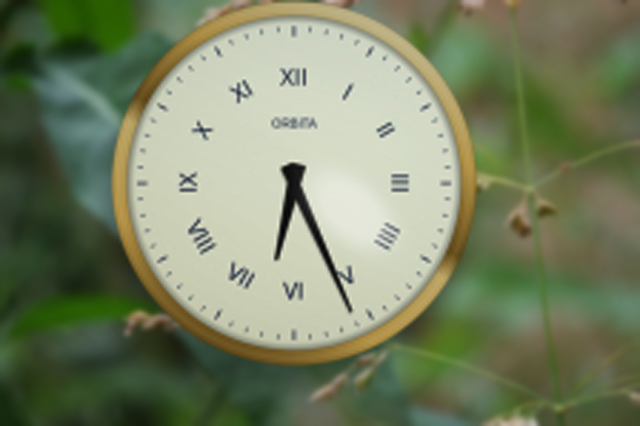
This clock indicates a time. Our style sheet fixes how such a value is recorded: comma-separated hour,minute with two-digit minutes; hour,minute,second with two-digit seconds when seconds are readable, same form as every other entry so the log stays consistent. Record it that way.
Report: 6,26
